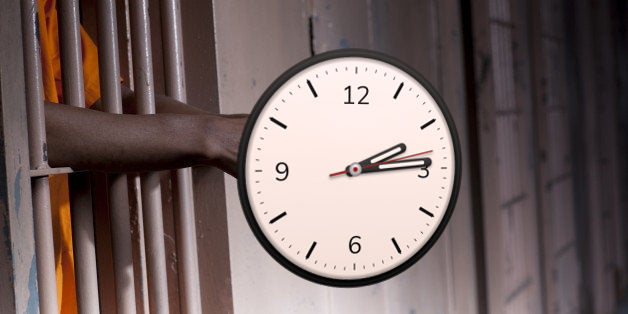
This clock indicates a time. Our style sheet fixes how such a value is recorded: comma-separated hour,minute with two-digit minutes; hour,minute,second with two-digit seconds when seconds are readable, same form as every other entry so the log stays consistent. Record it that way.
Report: 2,14,13
